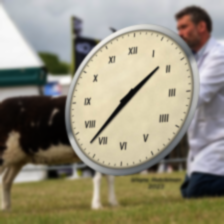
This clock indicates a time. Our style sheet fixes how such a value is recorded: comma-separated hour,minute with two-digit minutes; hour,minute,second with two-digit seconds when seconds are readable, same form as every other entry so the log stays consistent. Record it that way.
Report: 1,37
